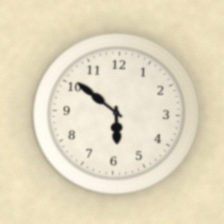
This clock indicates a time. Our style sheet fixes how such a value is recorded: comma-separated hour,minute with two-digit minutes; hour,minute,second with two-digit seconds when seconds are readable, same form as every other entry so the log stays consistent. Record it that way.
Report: 5,51
